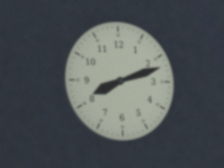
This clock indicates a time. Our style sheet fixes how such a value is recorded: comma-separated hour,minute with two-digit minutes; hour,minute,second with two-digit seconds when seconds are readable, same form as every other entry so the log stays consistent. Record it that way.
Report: 8,12
